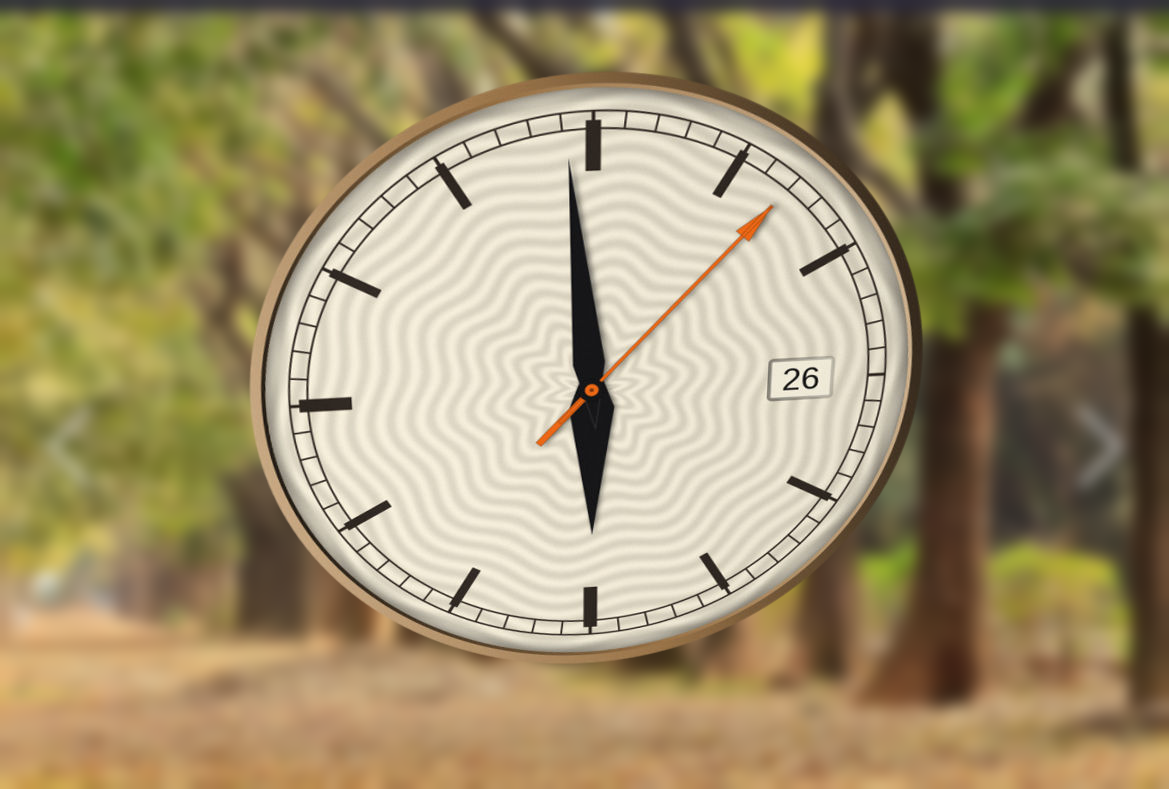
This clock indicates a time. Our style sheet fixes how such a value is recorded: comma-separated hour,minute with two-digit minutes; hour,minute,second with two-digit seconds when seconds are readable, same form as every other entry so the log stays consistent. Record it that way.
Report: 5,59,07
